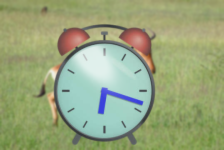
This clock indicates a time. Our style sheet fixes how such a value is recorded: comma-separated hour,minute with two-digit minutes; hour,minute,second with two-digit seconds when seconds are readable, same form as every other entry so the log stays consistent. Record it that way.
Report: 6,18
